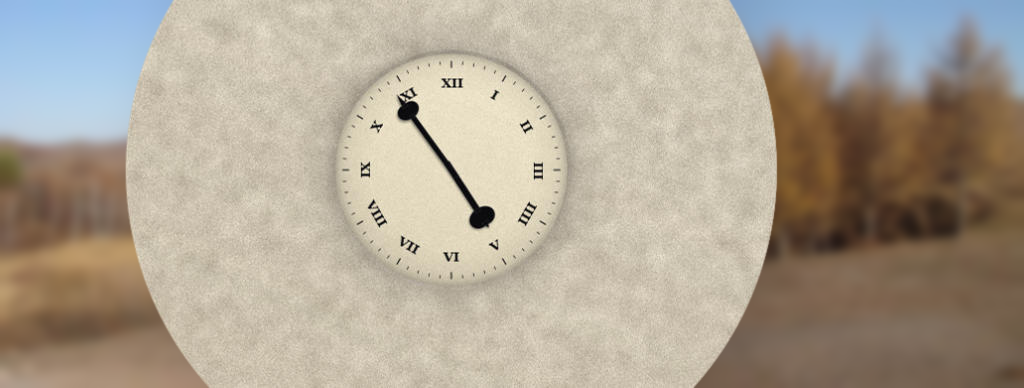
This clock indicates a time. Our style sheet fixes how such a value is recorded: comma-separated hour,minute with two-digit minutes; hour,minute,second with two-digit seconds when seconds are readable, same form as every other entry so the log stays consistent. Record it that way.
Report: 4,54
